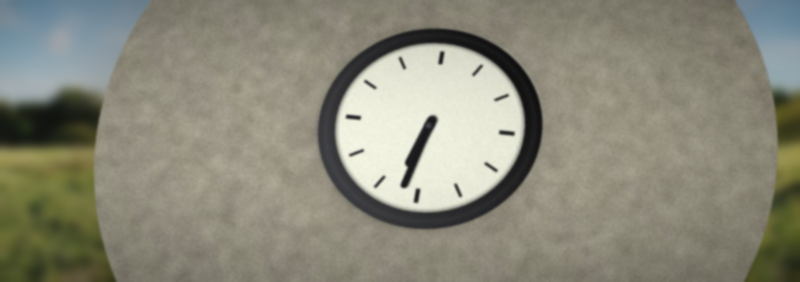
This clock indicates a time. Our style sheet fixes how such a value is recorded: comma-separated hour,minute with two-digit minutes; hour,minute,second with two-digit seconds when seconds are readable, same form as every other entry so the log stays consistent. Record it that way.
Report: 6,32
